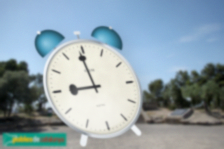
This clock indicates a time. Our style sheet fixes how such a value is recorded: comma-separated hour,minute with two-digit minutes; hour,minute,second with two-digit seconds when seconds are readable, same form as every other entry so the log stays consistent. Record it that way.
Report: 8,59
